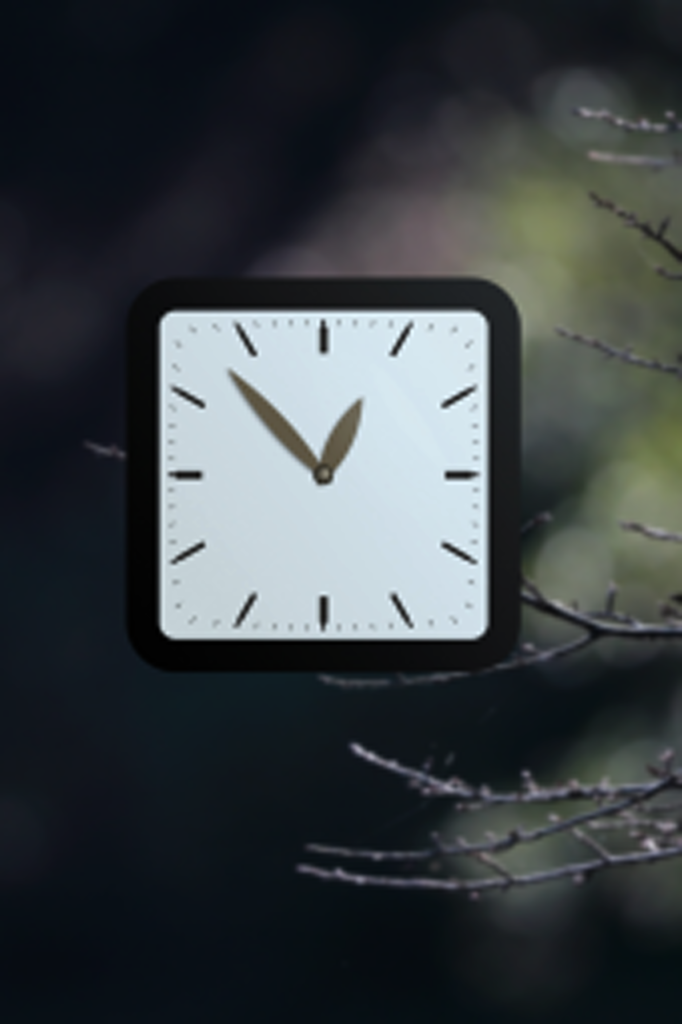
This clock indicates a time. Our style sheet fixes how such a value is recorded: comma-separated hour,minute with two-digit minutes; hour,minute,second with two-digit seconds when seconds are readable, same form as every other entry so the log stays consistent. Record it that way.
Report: 12,53
